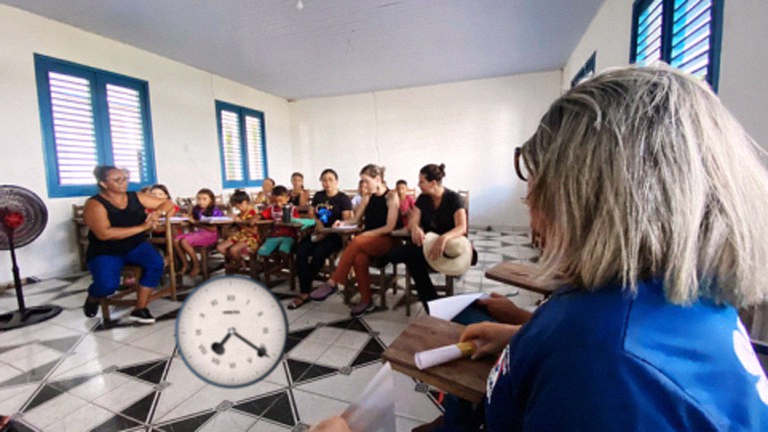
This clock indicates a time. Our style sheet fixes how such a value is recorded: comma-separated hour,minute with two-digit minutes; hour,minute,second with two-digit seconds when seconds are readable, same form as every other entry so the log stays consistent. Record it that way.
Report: 7,21
